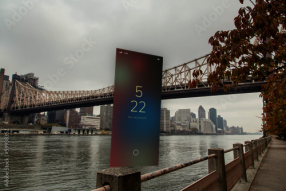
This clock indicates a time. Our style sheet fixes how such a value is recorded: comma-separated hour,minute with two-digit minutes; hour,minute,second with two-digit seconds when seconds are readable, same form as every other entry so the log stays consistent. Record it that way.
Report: 5,22
